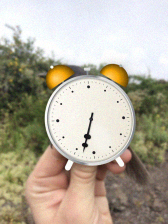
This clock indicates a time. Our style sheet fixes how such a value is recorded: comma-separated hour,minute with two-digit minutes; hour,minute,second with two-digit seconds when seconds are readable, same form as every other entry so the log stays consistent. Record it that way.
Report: 6,33
